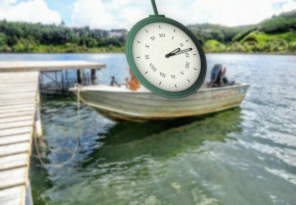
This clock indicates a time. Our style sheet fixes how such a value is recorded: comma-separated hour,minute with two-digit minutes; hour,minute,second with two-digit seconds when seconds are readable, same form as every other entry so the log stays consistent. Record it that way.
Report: 2,13
